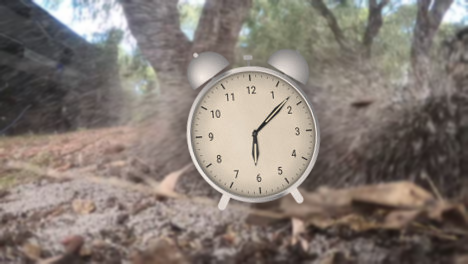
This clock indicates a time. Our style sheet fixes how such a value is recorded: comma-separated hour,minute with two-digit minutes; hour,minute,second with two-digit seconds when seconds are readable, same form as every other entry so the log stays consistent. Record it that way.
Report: 6,08
